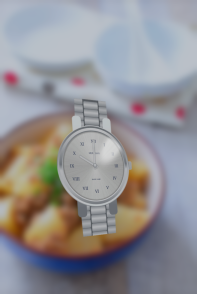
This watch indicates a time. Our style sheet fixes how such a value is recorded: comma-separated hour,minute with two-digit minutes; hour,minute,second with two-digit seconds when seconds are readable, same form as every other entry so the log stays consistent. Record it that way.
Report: 10,00
